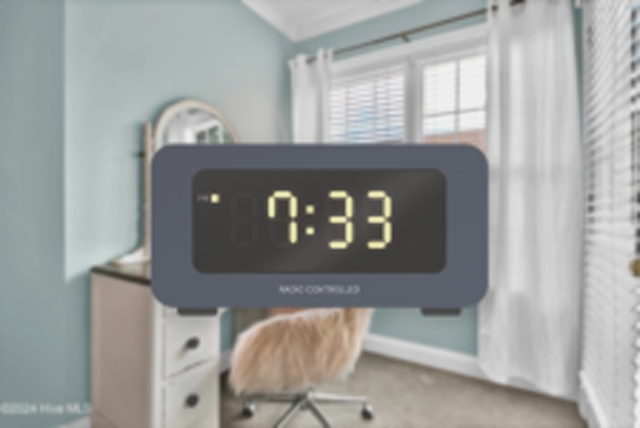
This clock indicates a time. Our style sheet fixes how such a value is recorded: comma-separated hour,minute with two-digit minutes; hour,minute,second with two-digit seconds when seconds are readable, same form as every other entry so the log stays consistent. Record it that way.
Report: 7,33
